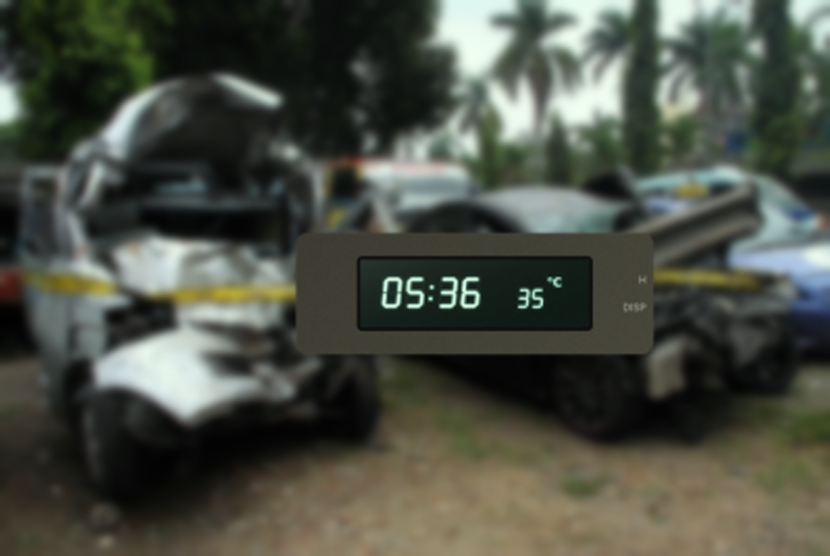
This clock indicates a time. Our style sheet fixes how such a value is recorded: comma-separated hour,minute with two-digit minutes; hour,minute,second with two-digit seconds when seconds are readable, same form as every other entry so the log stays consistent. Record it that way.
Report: 5,36
